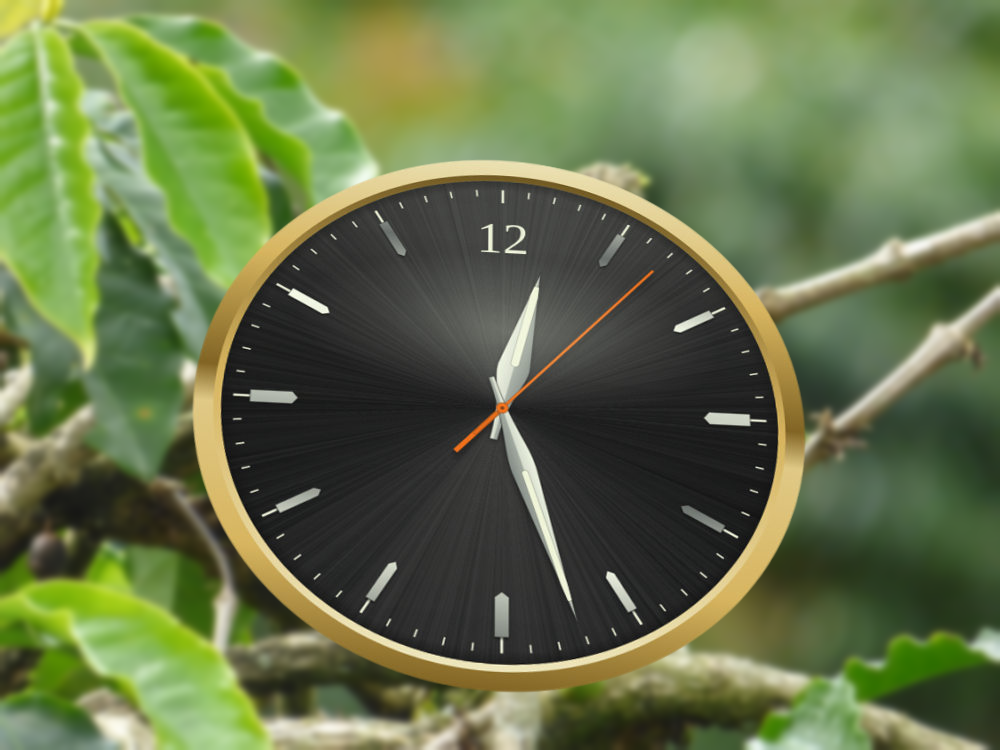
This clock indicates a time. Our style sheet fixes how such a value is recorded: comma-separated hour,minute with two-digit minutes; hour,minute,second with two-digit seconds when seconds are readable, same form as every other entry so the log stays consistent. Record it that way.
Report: 12,27,07
